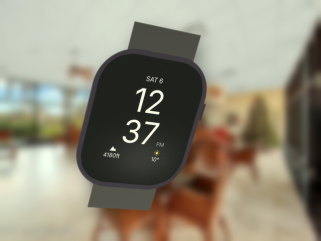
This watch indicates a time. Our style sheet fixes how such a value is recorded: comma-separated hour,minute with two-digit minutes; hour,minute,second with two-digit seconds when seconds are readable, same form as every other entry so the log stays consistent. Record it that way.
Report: 12,37
